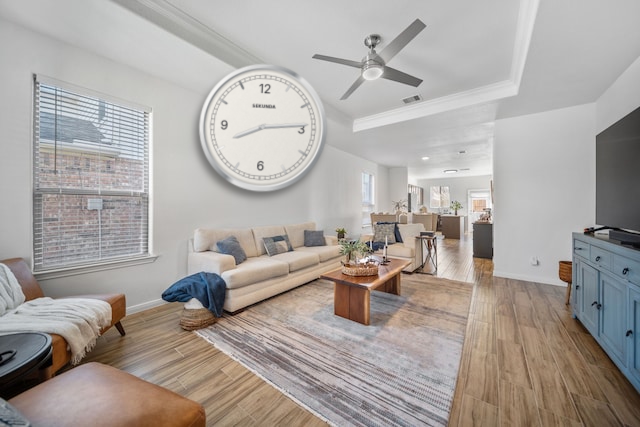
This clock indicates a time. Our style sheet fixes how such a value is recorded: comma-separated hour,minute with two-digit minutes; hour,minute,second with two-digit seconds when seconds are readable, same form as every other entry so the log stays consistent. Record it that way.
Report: 8,14
